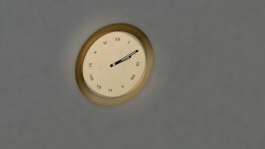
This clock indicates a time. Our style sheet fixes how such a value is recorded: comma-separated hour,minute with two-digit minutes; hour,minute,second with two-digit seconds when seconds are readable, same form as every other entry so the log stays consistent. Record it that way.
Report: 2,10
